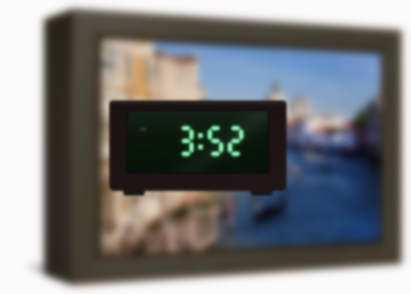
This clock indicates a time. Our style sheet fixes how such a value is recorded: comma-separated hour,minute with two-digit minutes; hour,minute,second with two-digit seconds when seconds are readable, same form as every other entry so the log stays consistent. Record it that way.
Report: 3,52
